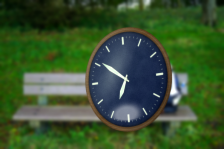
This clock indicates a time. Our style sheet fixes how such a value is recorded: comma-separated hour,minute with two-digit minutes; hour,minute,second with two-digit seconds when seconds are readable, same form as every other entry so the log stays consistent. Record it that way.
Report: 6,51
